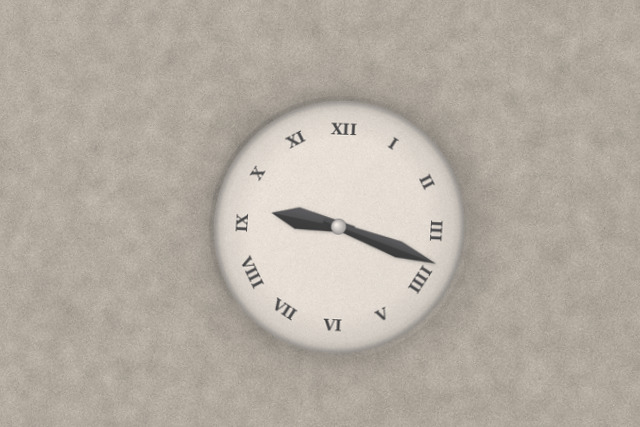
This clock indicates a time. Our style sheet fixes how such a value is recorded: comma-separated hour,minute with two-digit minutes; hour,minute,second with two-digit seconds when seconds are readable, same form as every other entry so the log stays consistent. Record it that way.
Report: 9,18
